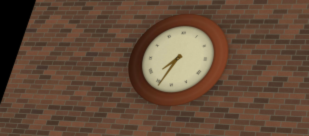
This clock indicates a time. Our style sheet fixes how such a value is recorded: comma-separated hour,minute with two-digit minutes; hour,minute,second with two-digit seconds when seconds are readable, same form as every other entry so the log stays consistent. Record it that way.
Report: 7,34
